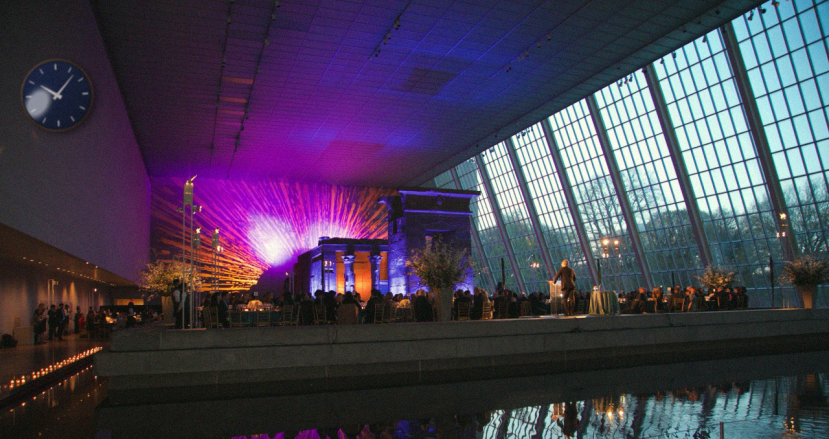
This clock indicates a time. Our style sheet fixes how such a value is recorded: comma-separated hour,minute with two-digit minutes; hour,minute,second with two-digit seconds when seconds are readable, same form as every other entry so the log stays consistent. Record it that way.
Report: 10,07
